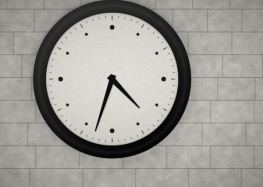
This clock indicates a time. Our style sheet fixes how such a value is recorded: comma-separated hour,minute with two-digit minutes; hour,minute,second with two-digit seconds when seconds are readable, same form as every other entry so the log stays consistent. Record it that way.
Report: 4,33
